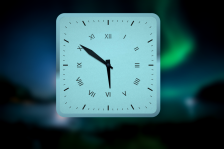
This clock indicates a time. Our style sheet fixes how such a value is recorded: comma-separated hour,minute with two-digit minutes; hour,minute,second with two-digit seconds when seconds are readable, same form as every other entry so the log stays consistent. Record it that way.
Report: 5,51
